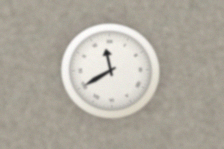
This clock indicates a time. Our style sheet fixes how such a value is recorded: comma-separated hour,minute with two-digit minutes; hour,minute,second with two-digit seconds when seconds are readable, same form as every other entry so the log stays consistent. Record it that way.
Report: 11,40
